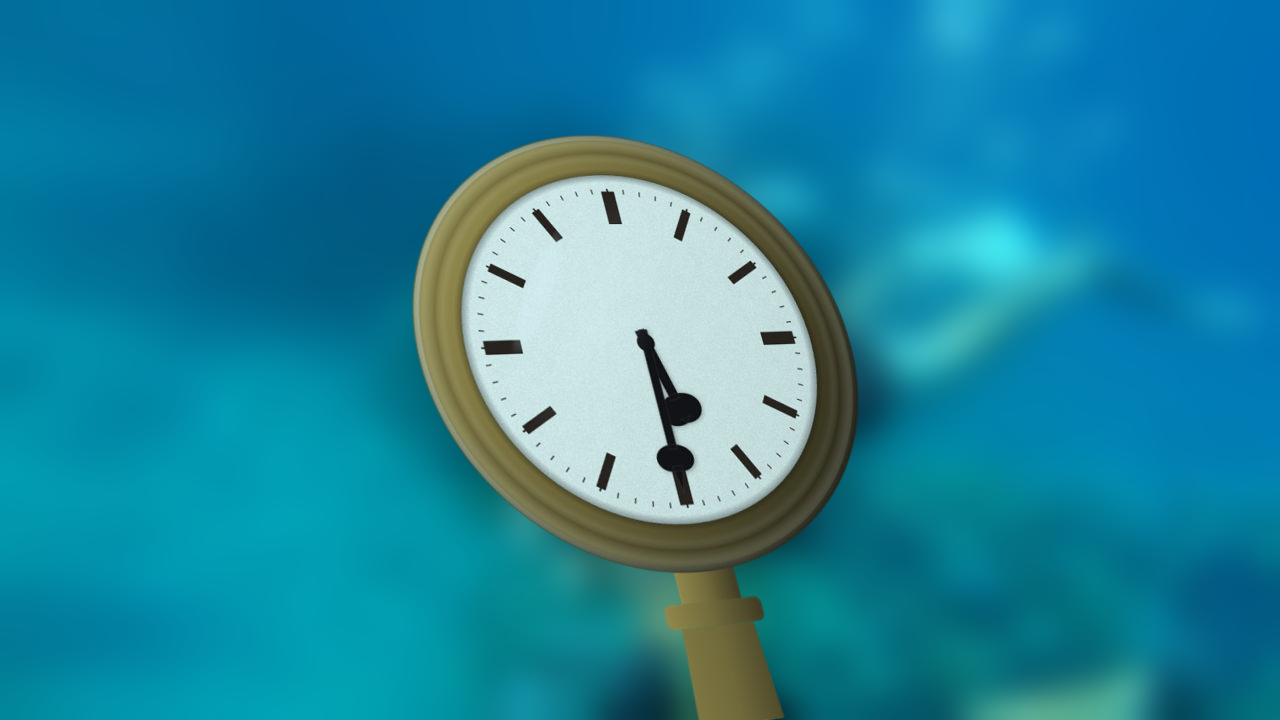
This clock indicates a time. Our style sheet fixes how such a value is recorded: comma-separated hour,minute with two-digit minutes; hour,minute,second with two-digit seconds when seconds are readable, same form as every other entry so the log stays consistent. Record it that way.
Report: 5,30
